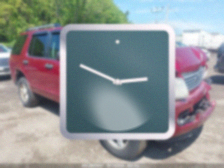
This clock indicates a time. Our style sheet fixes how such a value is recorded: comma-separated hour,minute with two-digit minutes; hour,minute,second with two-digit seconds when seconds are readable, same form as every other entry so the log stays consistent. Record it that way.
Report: 2,49
